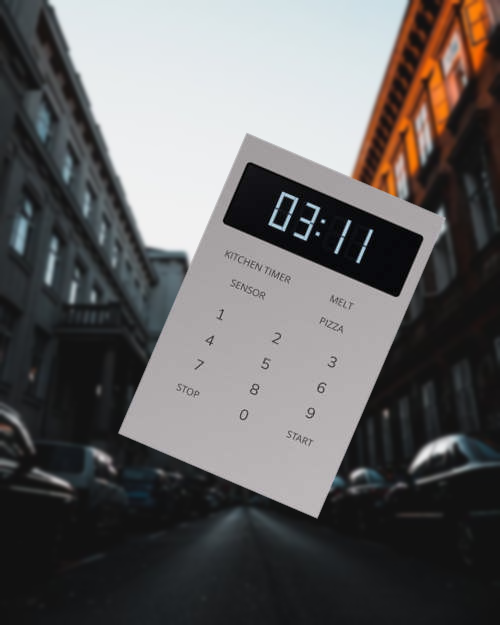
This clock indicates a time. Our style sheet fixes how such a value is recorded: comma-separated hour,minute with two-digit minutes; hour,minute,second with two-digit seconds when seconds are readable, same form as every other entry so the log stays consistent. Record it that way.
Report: 3,11
